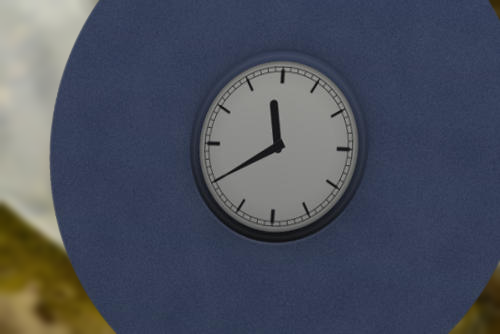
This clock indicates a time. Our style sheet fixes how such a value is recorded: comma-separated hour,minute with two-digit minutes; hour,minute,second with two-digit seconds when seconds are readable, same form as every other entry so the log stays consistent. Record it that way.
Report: 11,40
